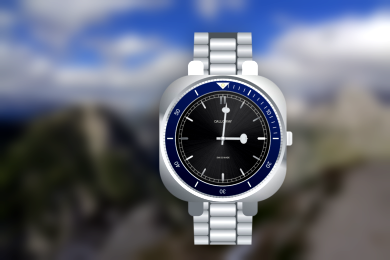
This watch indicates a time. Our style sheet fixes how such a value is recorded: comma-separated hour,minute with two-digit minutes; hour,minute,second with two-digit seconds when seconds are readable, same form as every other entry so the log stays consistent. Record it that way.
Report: 3,01
